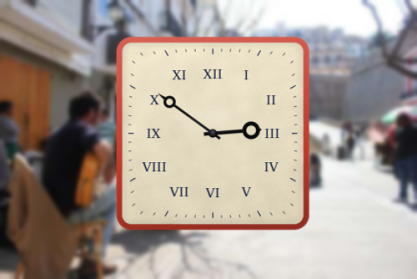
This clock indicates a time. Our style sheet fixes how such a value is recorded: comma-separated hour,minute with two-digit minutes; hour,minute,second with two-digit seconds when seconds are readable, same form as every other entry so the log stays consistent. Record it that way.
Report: 2,51
